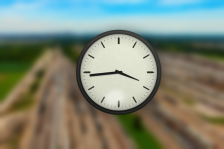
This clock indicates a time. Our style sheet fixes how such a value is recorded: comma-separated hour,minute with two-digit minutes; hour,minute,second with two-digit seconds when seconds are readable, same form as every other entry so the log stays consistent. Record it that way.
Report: 3,44
